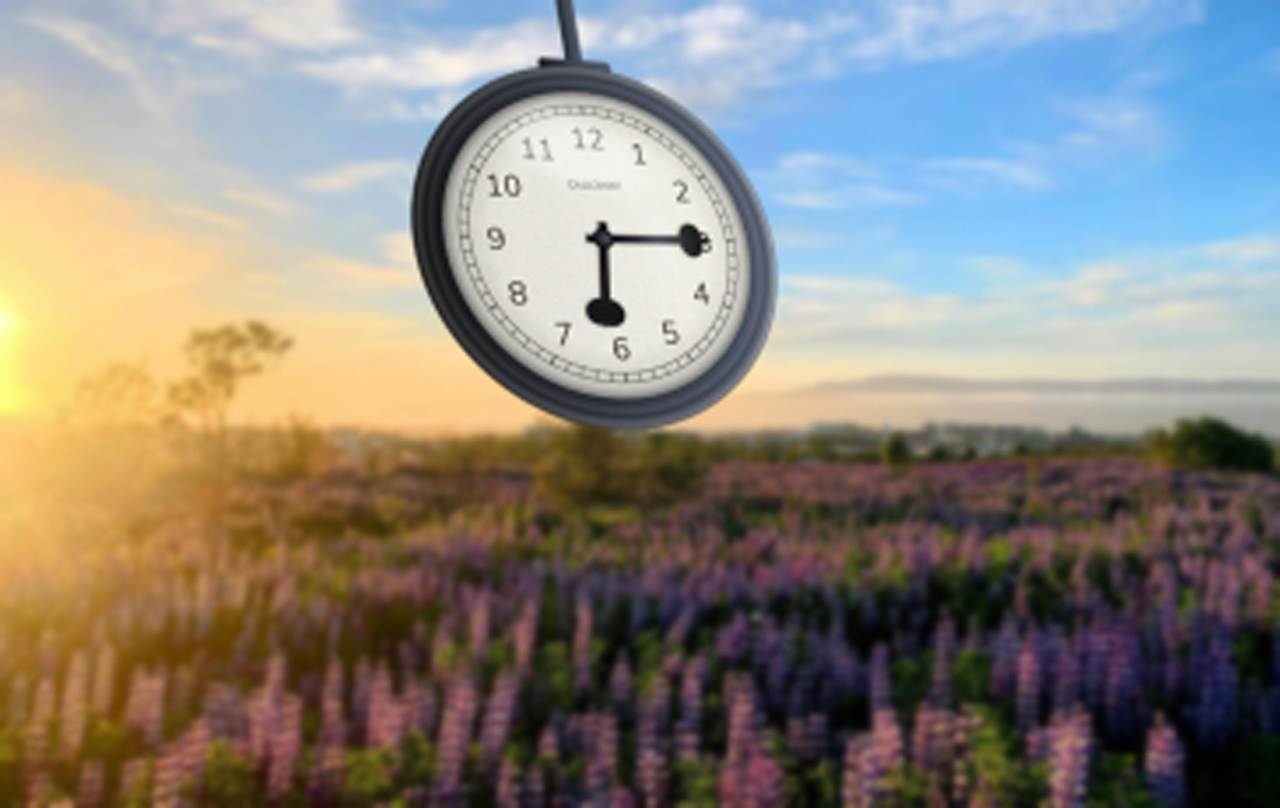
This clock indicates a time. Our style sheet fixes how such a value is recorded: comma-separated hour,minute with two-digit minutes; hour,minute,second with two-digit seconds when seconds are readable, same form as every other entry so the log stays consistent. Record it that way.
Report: 6,15
